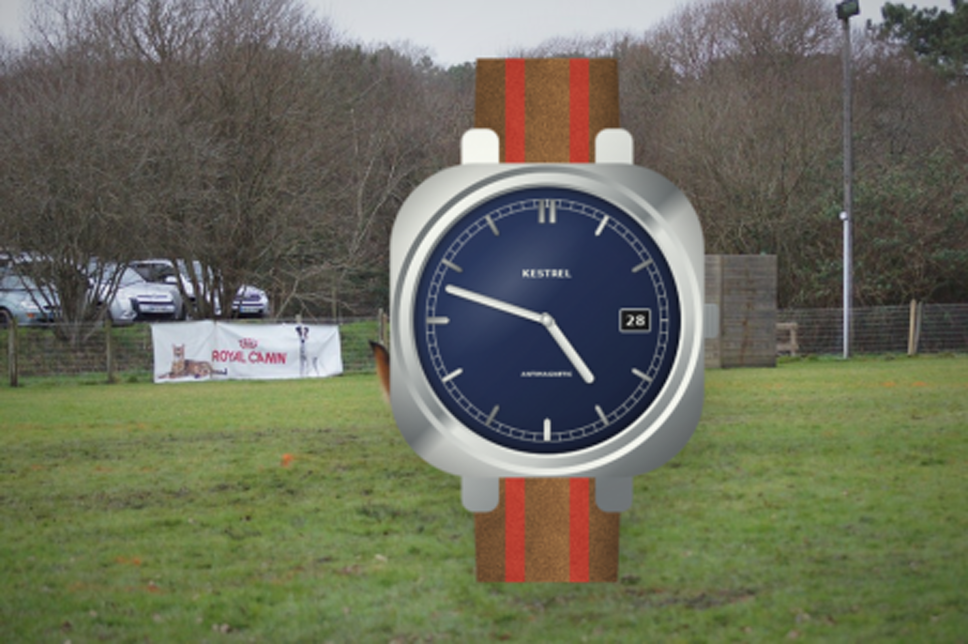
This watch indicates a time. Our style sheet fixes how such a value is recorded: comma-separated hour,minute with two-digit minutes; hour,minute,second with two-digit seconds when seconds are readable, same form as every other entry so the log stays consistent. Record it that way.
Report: 4,48
